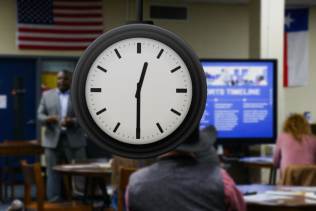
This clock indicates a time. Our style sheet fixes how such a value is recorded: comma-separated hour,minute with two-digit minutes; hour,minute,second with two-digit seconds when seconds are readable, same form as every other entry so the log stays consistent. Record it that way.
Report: 12,30
